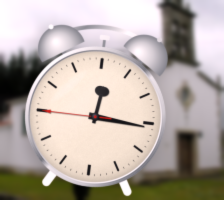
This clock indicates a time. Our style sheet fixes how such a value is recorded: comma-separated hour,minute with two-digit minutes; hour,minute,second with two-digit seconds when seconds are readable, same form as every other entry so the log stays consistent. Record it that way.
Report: 12,15,45
